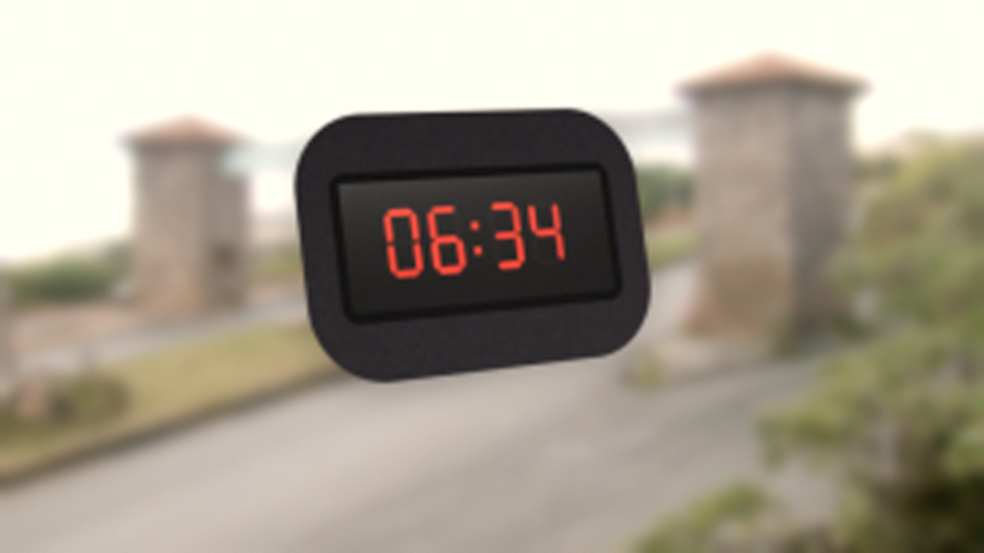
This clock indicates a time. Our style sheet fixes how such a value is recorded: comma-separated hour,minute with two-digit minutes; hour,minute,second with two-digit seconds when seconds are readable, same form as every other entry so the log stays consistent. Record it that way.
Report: 6,34
